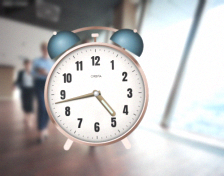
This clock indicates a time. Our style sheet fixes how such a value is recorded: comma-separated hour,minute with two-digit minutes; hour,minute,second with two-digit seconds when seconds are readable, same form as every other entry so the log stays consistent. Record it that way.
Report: 4,43
